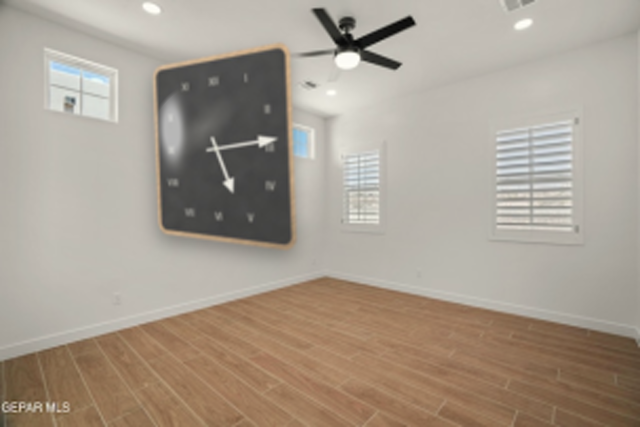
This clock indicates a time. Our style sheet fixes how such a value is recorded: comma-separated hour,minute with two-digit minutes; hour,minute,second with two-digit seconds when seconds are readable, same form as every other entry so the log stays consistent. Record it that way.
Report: 5,14
